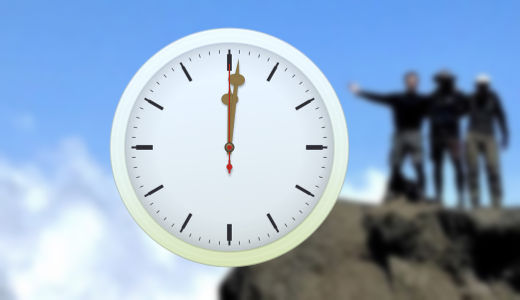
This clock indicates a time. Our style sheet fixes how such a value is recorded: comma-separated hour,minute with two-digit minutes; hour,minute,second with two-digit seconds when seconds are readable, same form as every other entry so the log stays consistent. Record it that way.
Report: 12,01,00
